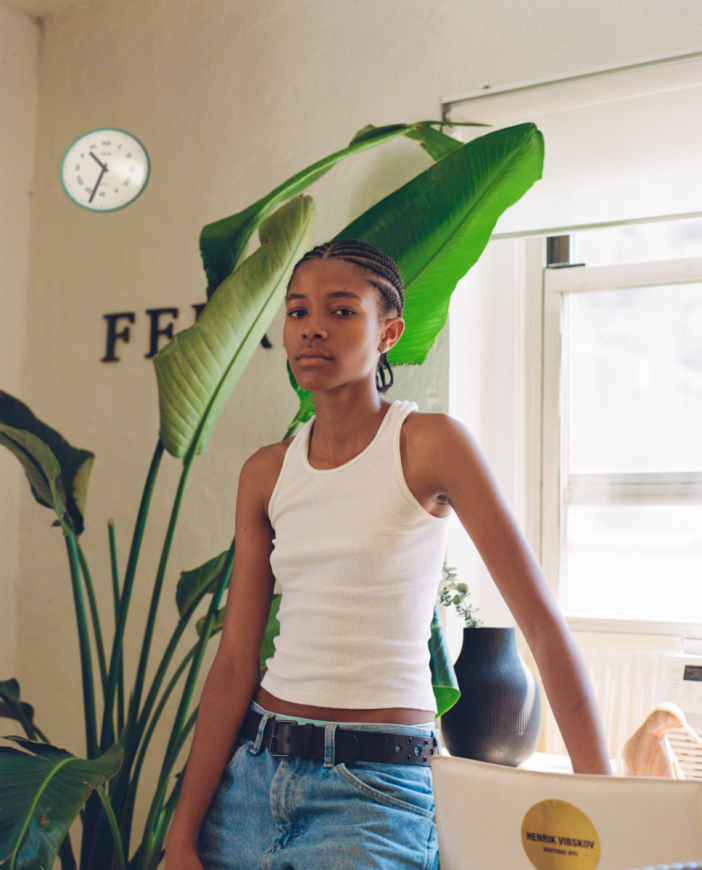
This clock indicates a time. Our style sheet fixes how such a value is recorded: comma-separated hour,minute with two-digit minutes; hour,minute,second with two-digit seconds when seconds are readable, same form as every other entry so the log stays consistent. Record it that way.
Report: 10,33
